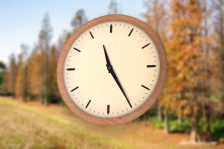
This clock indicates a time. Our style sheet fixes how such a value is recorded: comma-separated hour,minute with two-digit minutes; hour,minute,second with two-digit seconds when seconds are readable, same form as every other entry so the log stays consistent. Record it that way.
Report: 11,25
